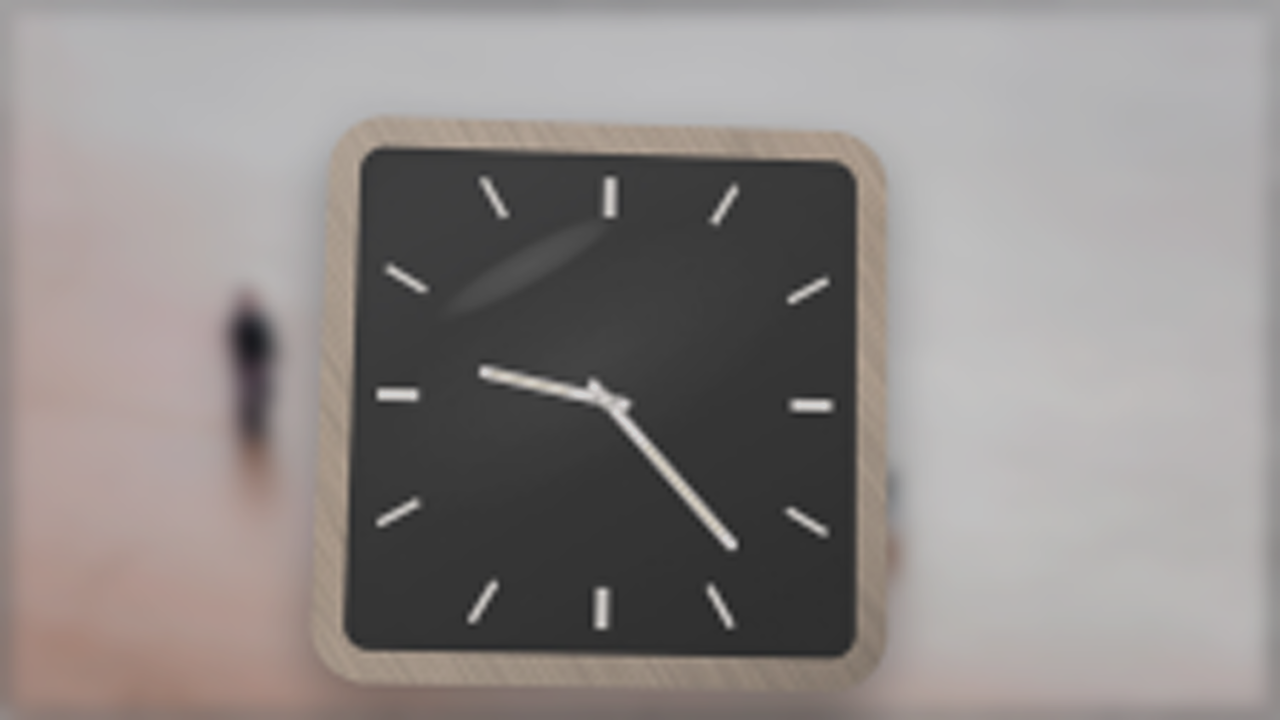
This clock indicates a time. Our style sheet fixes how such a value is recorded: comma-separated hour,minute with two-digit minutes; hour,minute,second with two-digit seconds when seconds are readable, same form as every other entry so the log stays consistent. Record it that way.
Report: 9,23
